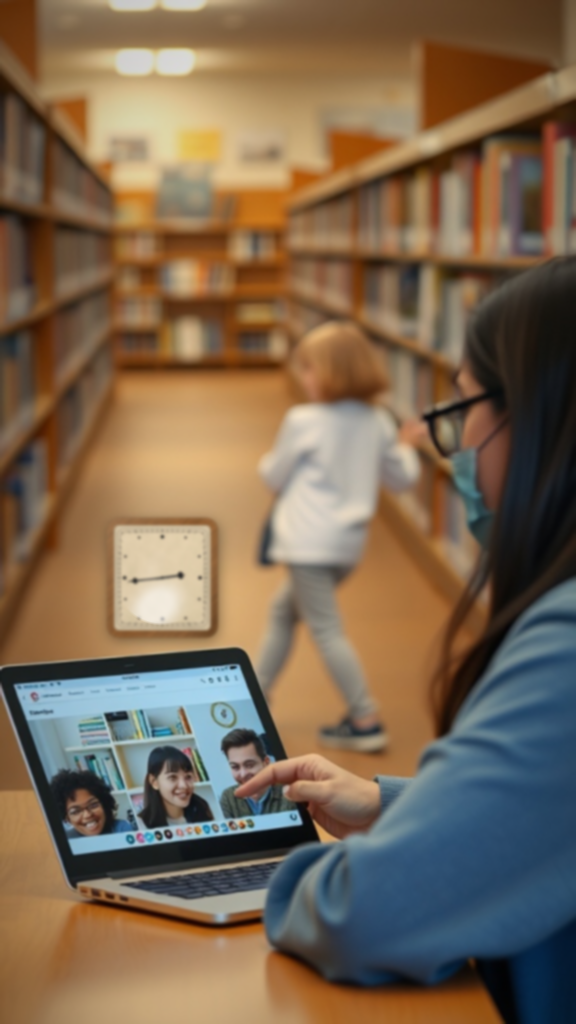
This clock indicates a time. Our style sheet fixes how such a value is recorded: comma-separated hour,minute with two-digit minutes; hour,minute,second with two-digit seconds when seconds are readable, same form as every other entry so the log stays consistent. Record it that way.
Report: 2,44
